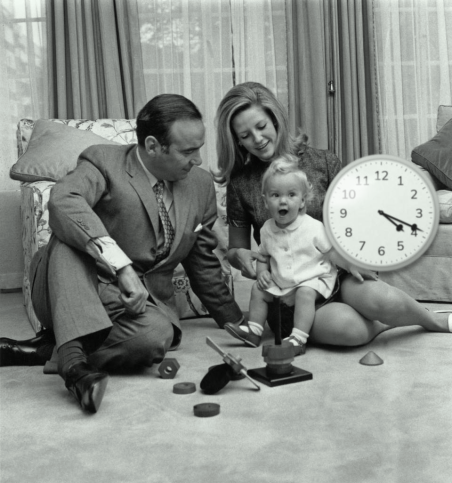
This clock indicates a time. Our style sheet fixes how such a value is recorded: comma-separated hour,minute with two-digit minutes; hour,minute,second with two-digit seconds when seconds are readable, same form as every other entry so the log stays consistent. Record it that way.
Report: 4,19
